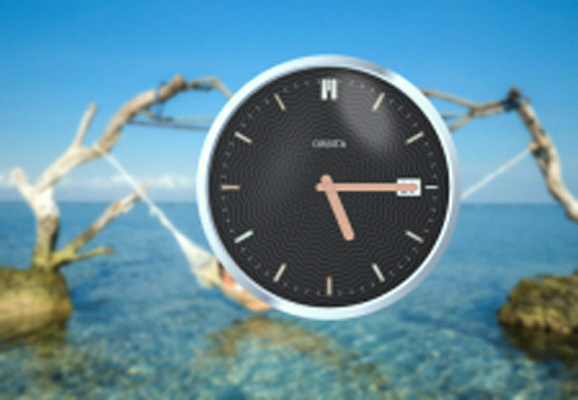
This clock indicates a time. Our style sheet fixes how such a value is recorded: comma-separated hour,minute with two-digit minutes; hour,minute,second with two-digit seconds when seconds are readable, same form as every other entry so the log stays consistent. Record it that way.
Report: 5,15
